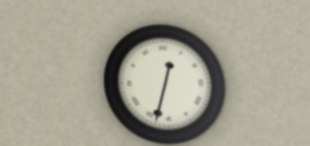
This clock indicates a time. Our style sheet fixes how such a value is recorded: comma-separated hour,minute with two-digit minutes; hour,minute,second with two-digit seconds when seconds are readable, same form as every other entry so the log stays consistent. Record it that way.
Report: 12,33
